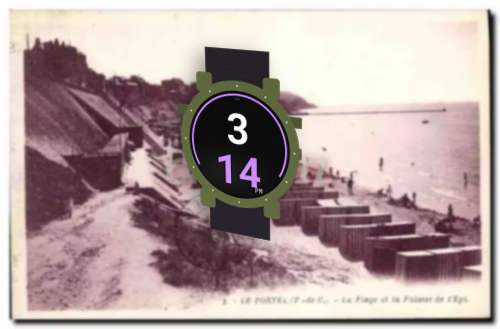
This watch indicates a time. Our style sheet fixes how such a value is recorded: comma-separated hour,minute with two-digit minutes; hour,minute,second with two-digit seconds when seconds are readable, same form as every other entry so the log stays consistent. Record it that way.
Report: 3,14
